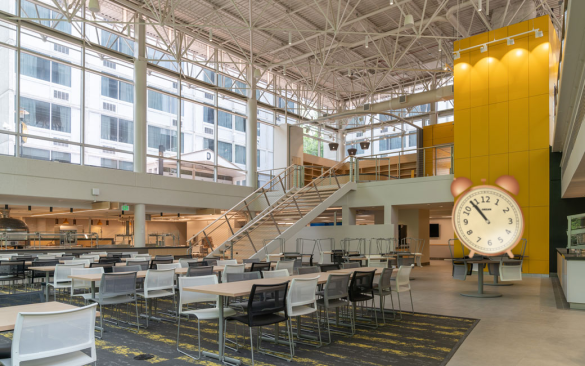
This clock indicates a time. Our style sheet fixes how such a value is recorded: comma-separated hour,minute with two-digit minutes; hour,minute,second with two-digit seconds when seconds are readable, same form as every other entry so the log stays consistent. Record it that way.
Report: 10,54
